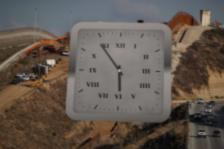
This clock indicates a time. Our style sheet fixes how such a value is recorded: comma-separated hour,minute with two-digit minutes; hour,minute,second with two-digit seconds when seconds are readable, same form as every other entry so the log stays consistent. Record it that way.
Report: 5,54
